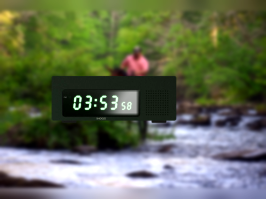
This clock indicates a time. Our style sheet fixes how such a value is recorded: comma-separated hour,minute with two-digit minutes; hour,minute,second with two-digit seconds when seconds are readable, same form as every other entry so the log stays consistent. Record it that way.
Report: 3,53,58
